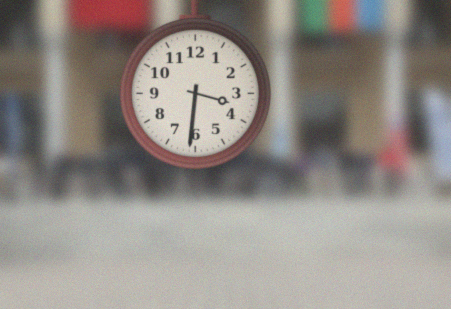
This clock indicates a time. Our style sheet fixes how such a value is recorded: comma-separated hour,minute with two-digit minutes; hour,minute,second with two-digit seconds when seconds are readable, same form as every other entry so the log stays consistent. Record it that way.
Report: 3,31
